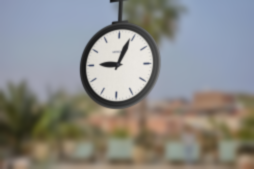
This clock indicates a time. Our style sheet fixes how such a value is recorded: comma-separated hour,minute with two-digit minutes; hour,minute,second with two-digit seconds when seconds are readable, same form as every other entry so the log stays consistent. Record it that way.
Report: 9,04
